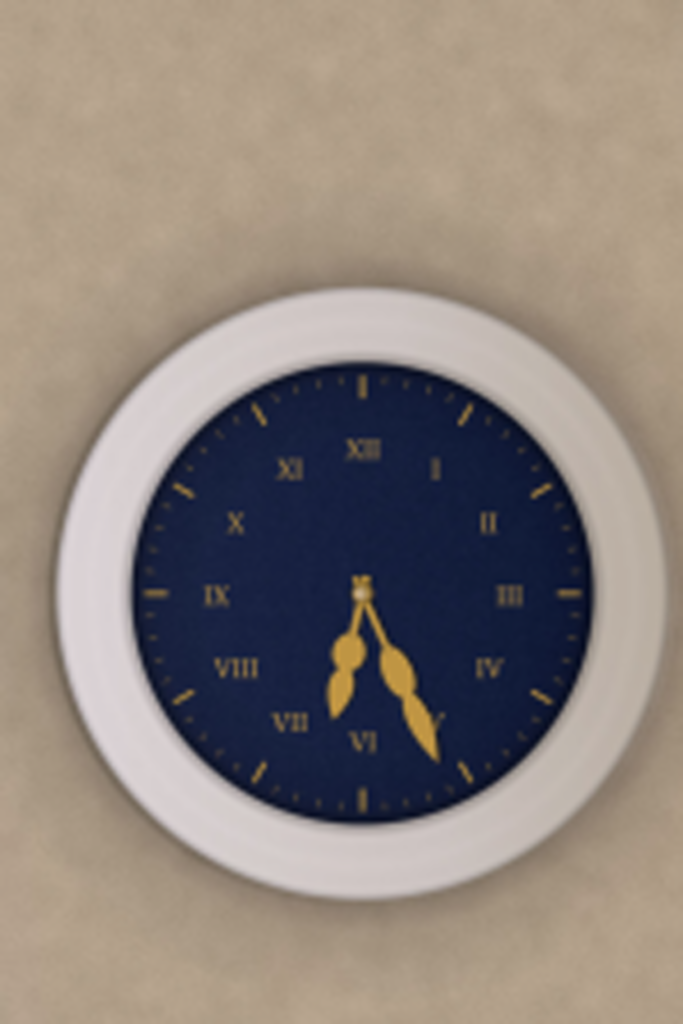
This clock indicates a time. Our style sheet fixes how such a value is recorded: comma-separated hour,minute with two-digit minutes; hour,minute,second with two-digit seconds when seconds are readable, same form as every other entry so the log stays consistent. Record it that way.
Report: 6,26
